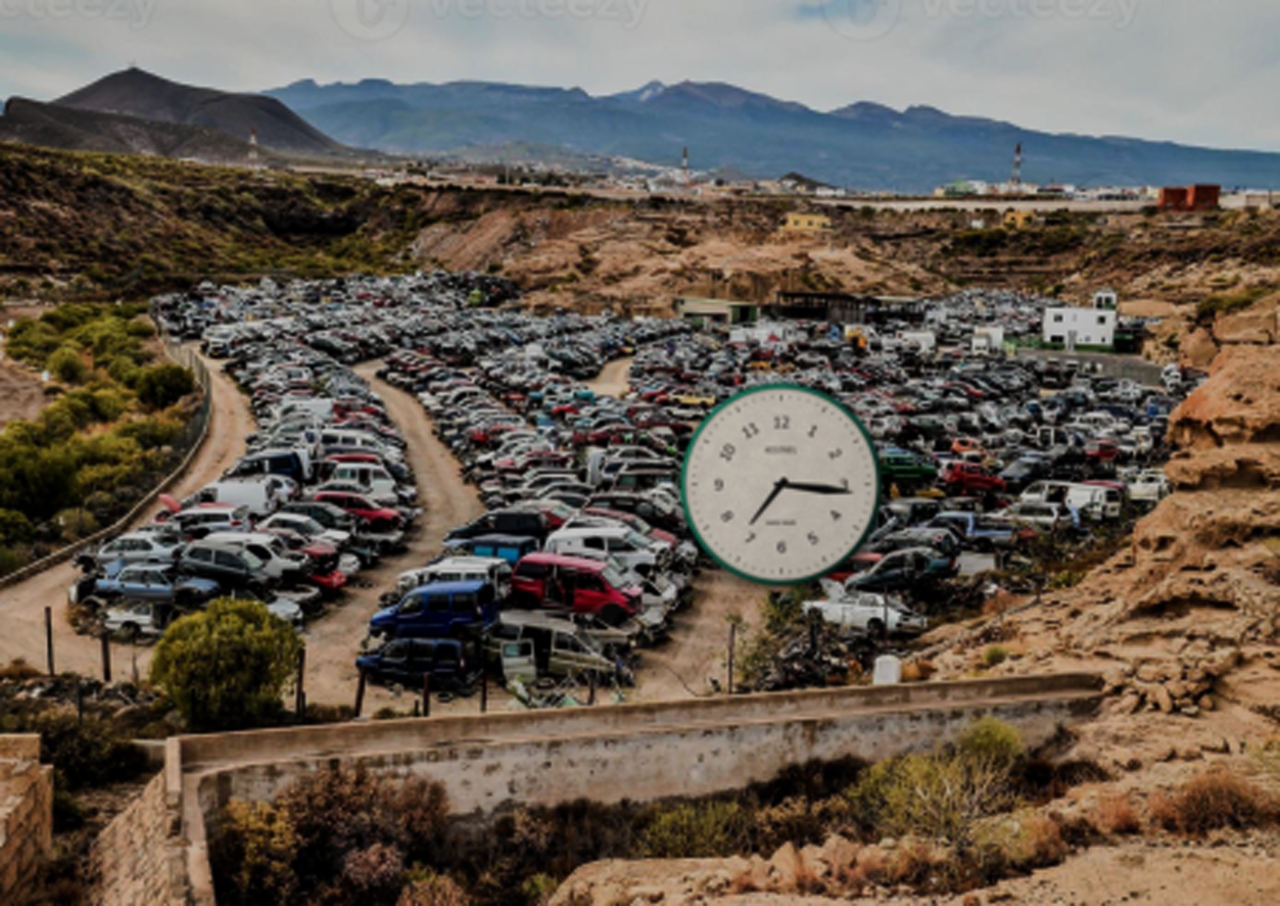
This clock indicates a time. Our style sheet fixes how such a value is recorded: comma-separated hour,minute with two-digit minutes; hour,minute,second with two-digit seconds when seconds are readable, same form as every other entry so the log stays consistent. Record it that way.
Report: 7,16
